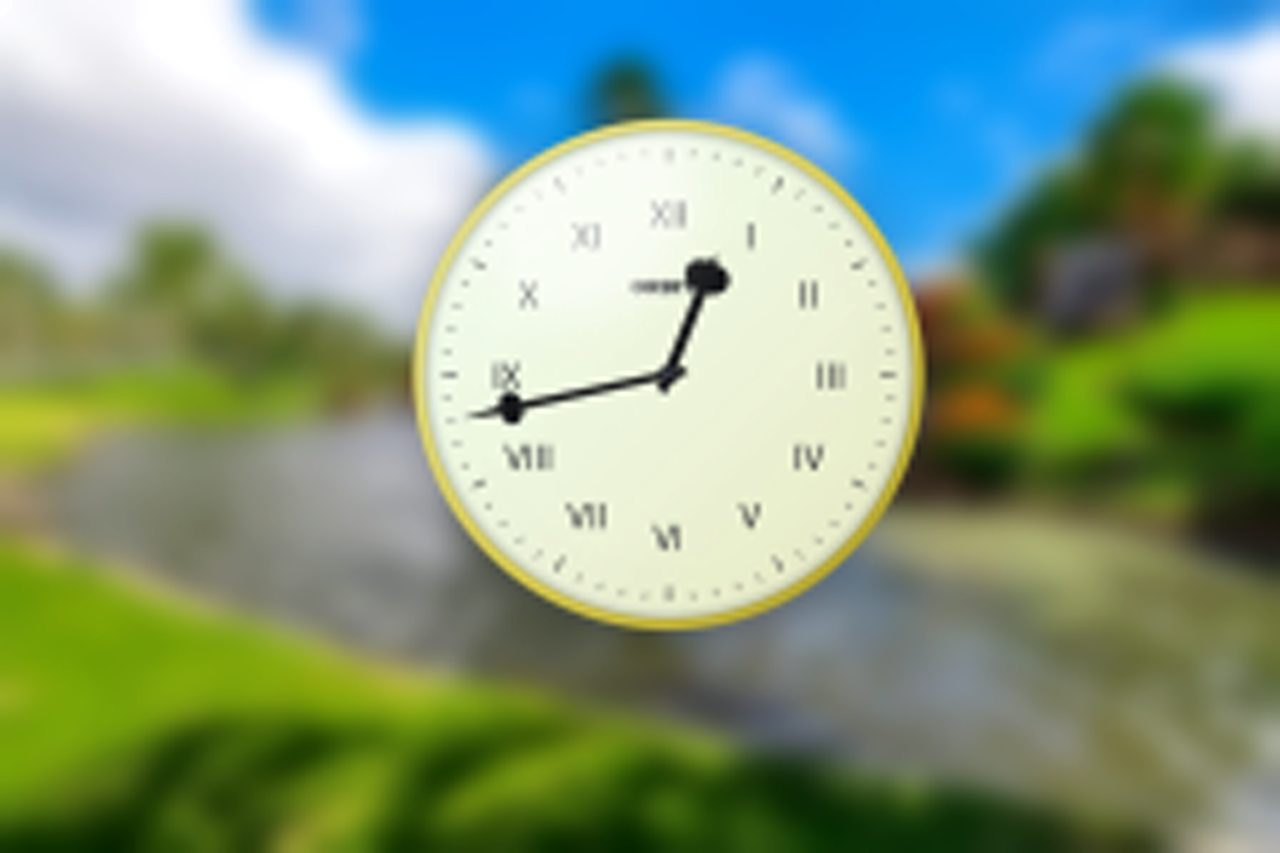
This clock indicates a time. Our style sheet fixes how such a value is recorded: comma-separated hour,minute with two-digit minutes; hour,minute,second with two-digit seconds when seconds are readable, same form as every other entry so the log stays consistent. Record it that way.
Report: 12,43
